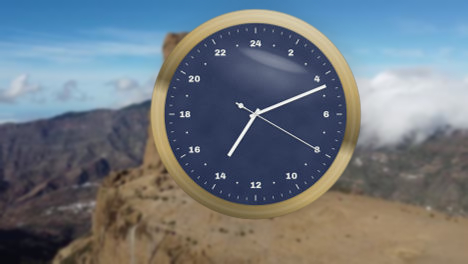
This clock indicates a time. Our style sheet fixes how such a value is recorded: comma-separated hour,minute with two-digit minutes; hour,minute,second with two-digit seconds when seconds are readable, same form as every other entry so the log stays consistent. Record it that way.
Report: 14,11,20
